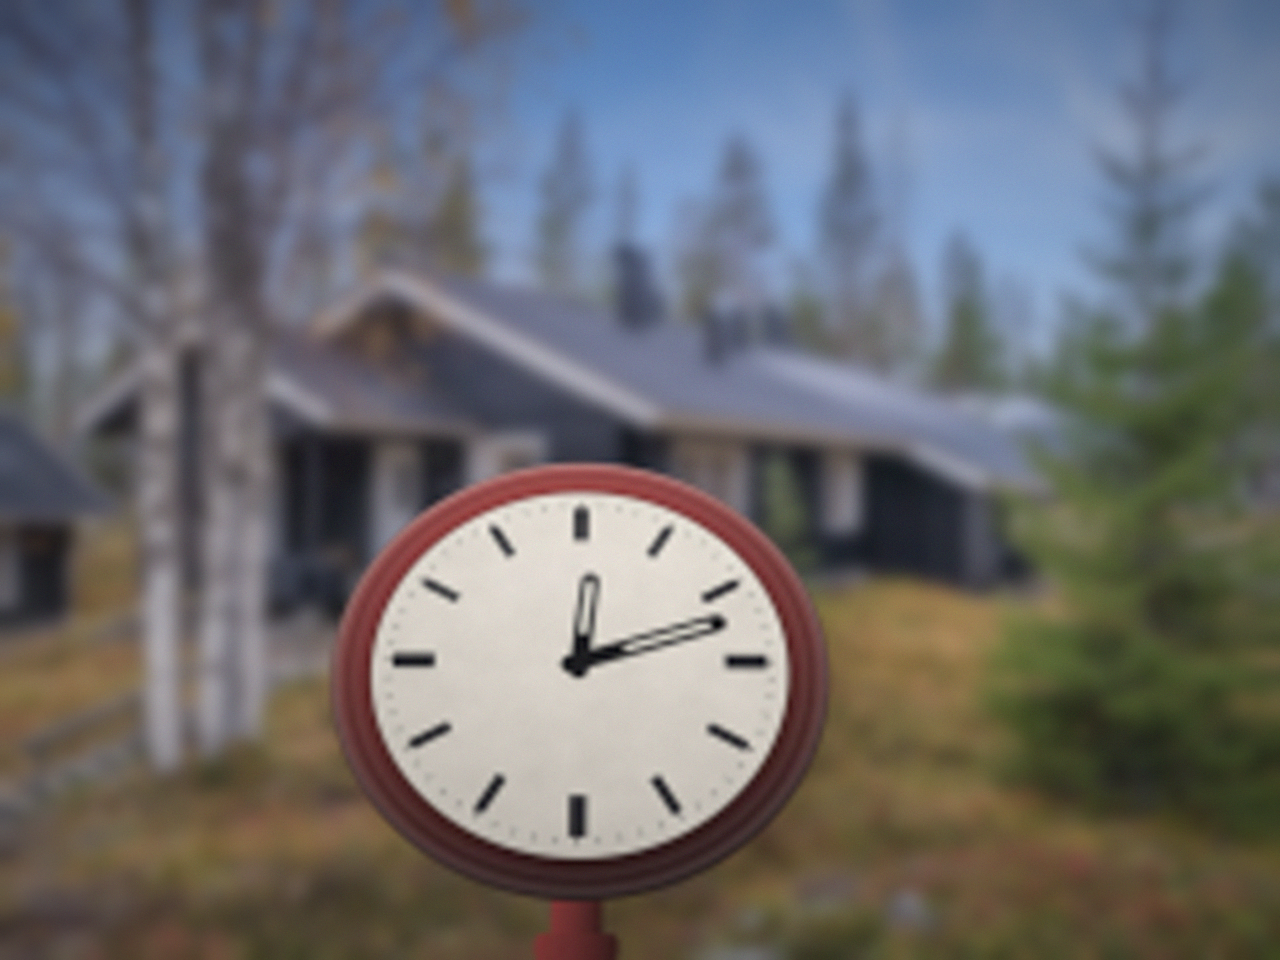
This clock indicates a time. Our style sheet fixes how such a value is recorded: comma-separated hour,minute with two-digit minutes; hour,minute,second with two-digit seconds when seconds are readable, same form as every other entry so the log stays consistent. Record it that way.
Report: 12,12
